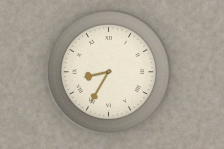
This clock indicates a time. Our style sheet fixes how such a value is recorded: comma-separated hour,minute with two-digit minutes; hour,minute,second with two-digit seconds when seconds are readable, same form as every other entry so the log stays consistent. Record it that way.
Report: 8,35
